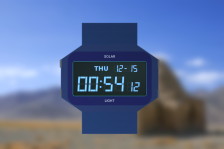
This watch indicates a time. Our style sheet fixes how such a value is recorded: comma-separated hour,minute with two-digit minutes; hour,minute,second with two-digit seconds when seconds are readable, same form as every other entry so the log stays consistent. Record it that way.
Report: 0,54,12
